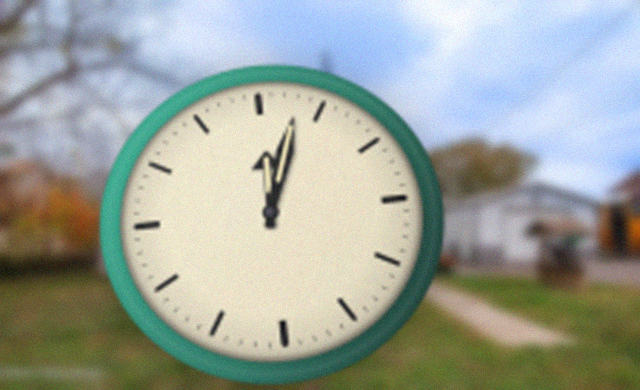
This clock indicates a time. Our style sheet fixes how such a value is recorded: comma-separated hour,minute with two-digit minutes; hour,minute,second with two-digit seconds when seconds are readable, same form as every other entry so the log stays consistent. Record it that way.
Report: 12,03
